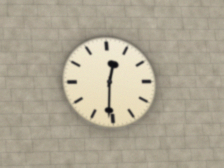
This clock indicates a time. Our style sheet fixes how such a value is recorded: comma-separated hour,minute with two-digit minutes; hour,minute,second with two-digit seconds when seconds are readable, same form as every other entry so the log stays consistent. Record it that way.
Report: 12,31
